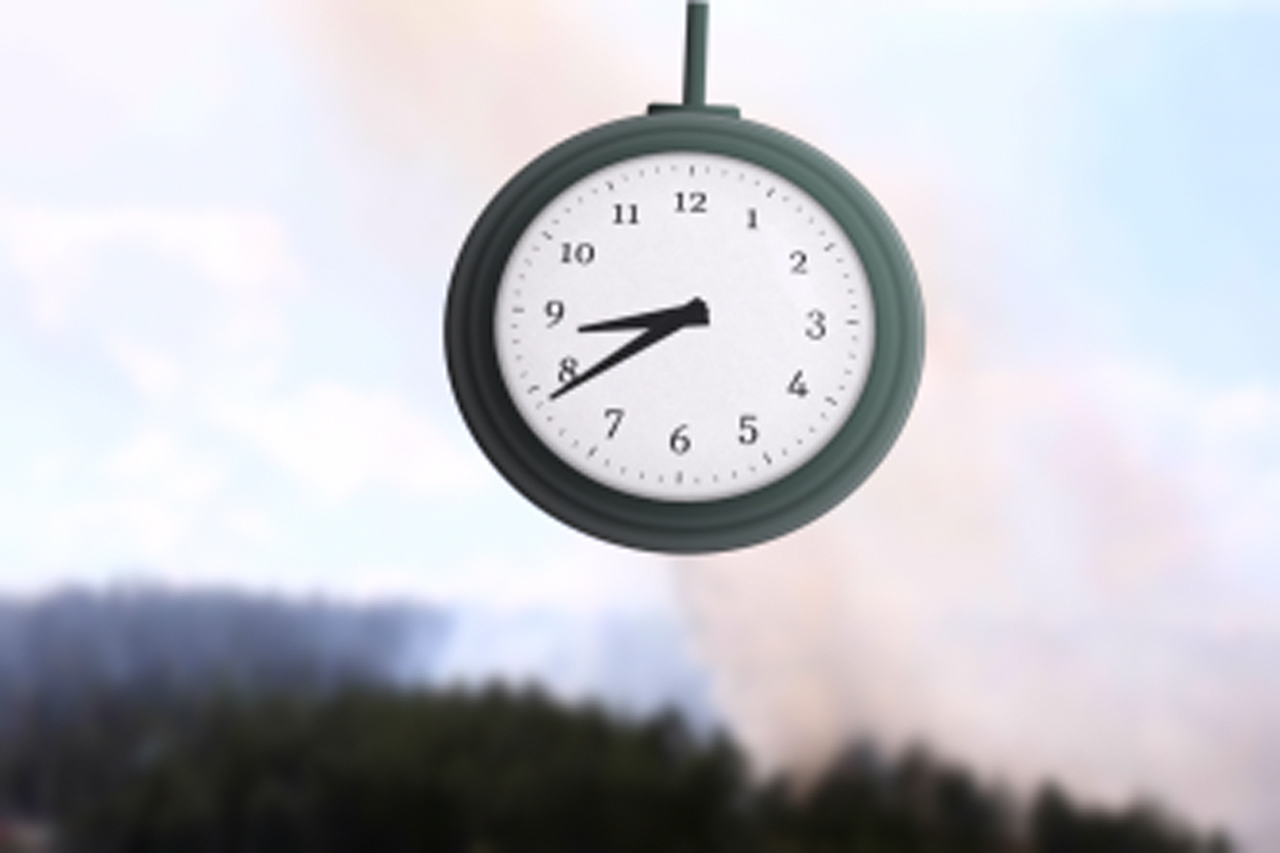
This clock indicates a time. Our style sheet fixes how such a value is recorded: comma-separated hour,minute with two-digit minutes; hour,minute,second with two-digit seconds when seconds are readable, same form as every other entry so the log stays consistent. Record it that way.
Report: 8,39
